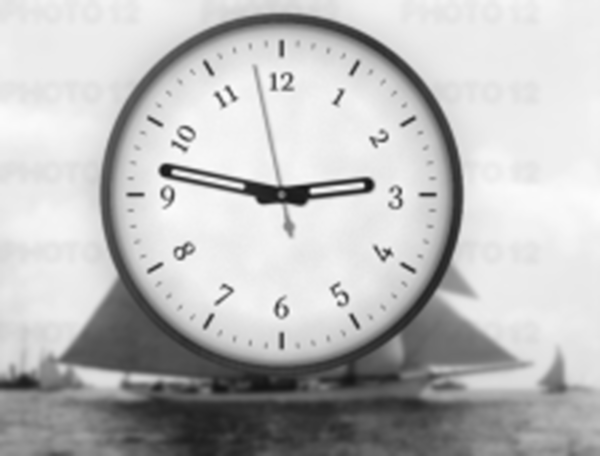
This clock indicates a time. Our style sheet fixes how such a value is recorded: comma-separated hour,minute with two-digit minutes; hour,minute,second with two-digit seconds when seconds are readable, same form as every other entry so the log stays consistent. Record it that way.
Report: 2,46,58
